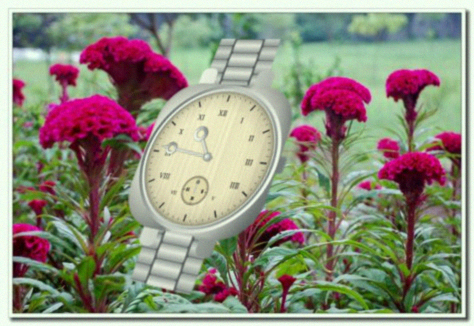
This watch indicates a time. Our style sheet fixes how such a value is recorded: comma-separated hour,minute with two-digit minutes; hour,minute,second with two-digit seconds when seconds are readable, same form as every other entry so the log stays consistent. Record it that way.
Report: 10,46
